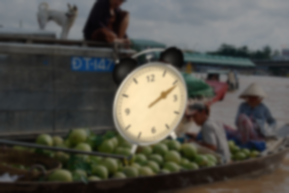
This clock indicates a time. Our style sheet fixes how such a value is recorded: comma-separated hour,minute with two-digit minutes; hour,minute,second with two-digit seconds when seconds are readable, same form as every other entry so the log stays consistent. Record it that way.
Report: 2,11
